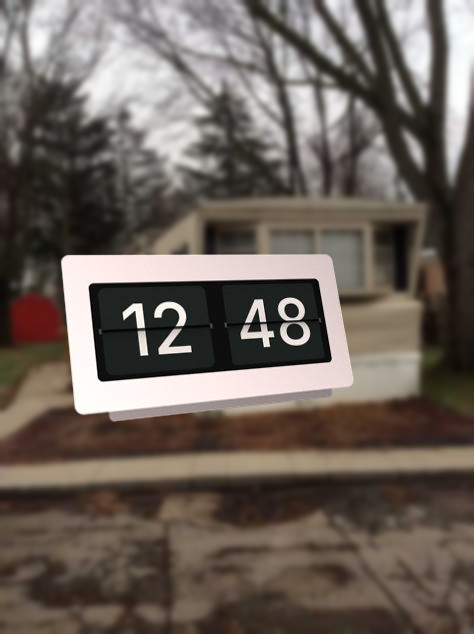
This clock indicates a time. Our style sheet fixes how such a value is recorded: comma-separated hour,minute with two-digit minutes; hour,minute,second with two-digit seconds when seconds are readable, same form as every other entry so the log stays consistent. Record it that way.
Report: 12,48
